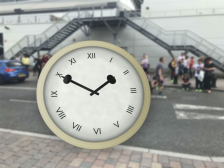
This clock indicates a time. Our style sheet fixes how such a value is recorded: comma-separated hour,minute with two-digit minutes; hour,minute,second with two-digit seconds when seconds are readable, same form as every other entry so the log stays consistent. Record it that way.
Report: 1,50
